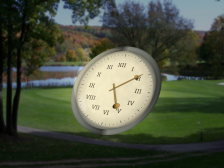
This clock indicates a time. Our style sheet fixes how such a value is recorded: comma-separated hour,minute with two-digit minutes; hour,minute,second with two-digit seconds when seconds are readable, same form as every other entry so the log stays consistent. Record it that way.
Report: 5,09
